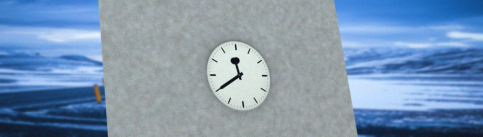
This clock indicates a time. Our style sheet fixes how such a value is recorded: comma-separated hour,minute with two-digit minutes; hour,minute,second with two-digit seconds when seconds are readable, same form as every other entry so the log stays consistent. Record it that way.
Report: 11,40
